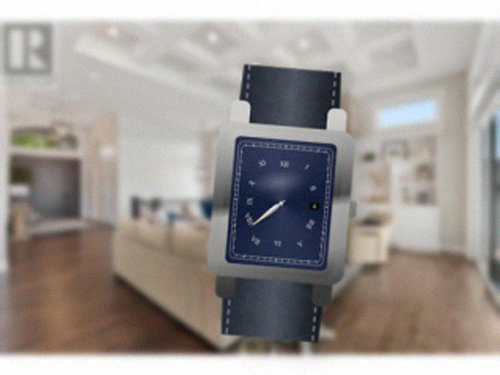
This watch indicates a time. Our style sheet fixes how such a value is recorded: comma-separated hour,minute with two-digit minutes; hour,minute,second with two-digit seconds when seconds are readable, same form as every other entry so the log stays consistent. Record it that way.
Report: 7,38
